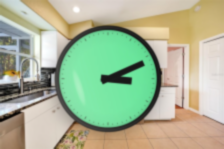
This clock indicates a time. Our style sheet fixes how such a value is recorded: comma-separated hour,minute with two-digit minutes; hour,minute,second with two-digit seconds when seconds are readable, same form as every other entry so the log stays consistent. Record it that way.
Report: 3,11
